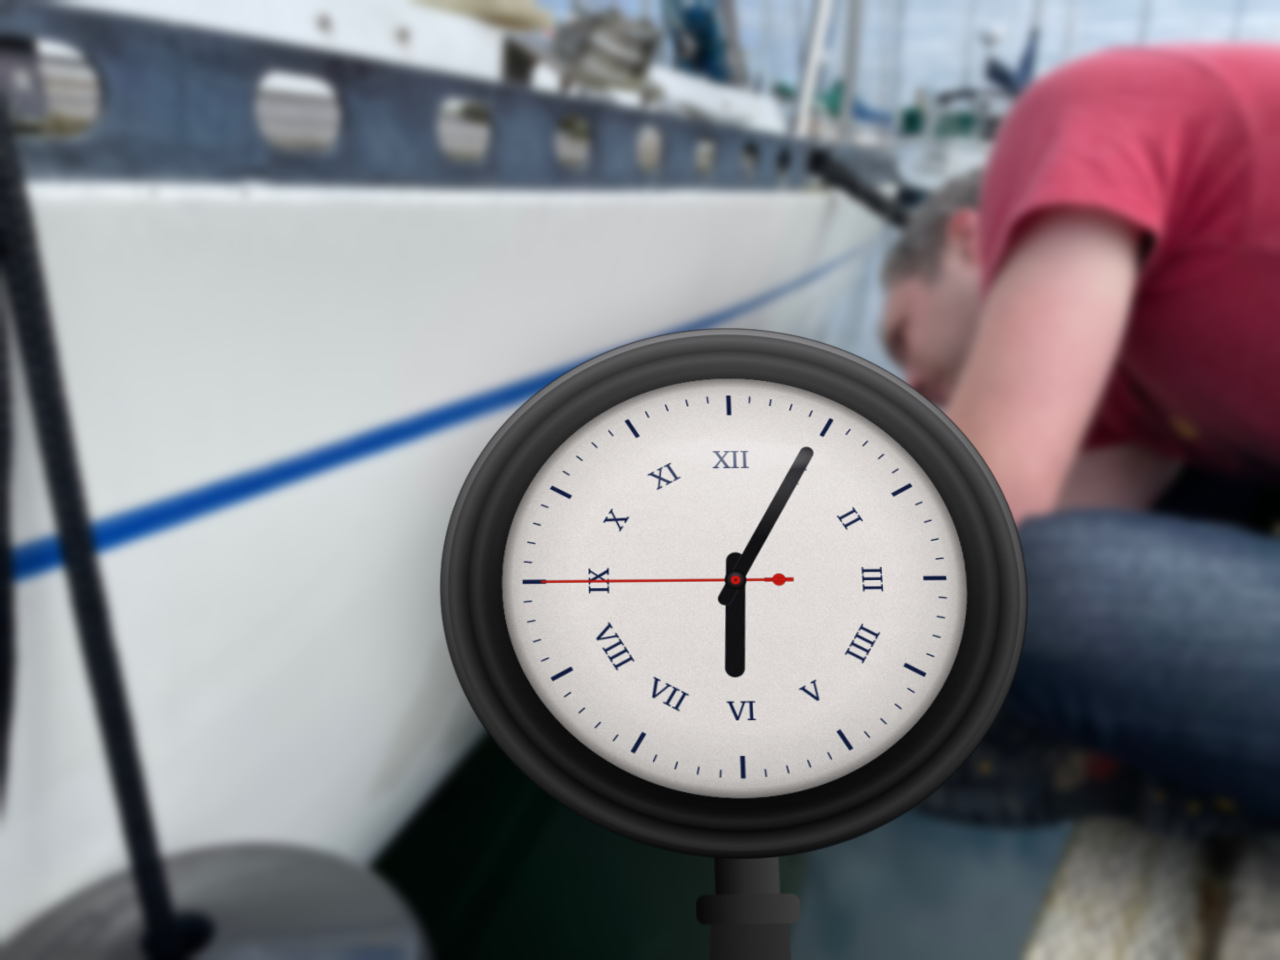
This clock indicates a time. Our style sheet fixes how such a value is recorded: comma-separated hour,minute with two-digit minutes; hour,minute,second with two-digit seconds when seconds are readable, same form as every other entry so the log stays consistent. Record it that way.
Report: 6,04,45
